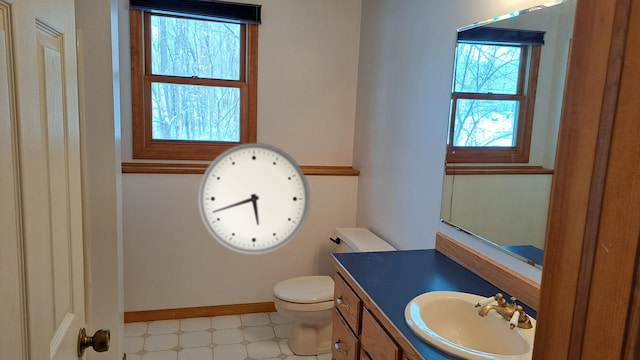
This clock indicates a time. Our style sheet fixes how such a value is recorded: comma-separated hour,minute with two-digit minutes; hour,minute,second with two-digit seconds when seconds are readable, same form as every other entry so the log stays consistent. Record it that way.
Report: 5,42
